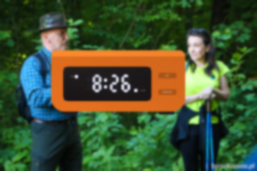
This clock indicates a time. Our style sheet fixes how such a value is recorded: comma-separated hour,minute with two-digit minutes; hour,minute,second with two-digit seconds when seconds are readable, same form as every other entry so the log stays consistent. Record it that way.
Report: 8,26
